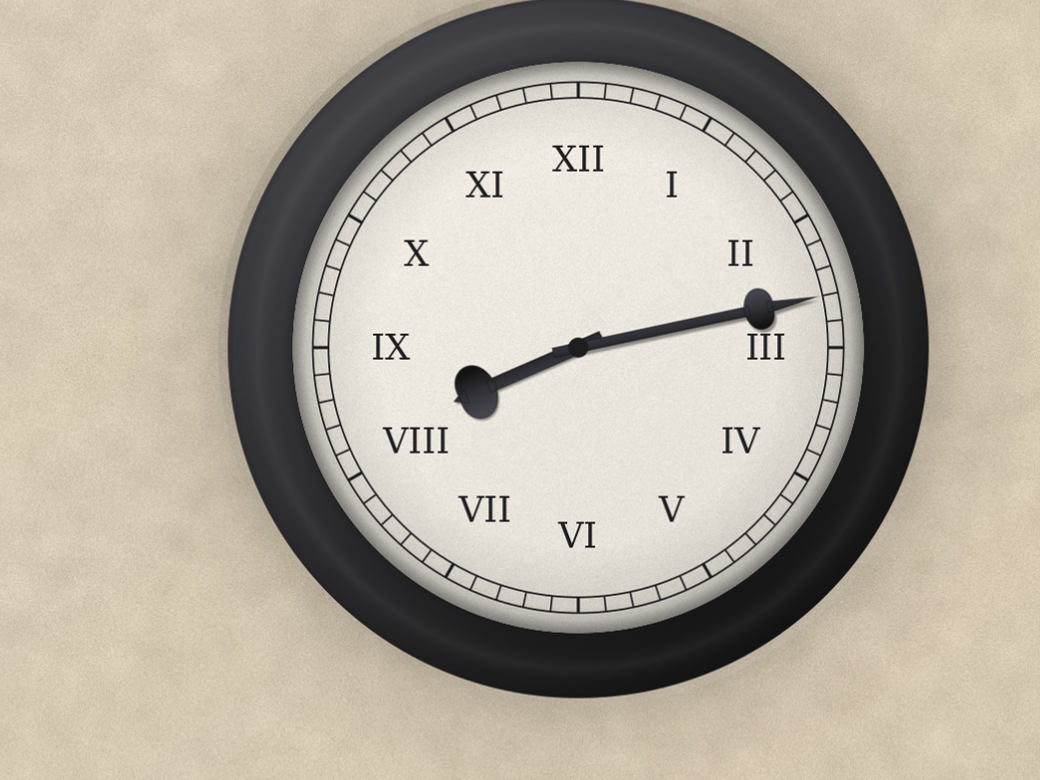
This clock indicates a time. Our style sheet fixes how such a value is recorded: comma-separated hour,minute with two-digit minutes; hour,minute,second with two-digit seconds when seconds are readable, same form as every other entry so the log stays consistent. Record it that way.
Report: 8,13
